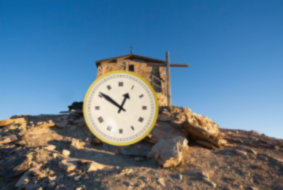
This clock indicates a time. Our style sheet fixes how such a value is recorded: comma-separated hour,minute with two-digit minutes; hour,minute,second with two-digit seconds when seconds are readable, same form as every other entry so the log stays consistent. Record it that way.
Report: 12,51
